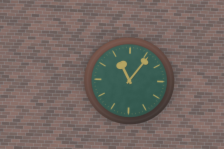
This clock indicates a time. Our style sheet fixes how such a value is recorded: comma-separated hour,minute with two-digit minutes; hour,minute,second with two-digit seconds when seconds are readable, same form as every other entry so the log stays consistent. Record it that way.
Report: 11,06
